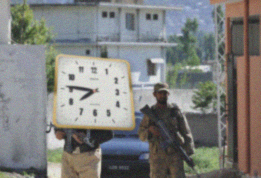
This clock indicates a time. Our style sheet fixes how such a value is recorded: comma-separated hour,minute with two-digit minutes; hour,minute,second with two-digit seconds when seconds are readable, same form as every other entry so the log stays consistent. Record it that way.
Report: 7,46
